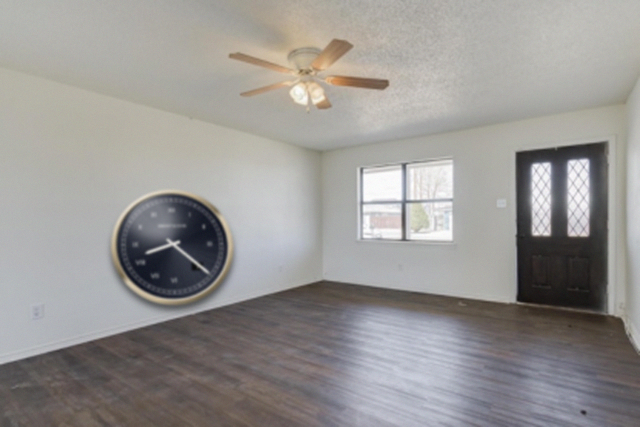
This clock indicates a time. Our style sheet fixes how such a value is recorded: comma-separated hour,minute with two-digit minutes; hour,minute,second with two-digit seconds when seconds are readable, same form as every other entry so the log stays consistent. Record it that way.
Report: 8,22
